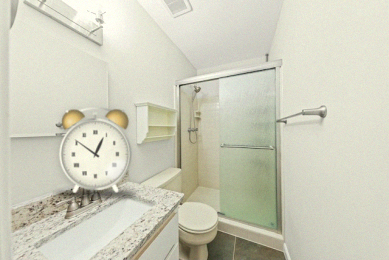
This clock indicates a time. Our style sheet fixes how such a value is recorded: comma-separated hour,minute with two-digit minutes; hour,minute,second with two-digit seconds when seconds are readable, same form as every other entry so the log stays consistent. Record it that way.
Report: 12,51
